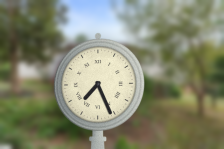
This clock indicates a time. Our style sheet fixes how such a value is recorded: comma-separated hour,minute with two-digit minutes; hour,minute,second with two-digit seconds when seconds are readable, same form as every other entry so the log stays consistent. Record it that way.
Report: 7,26
